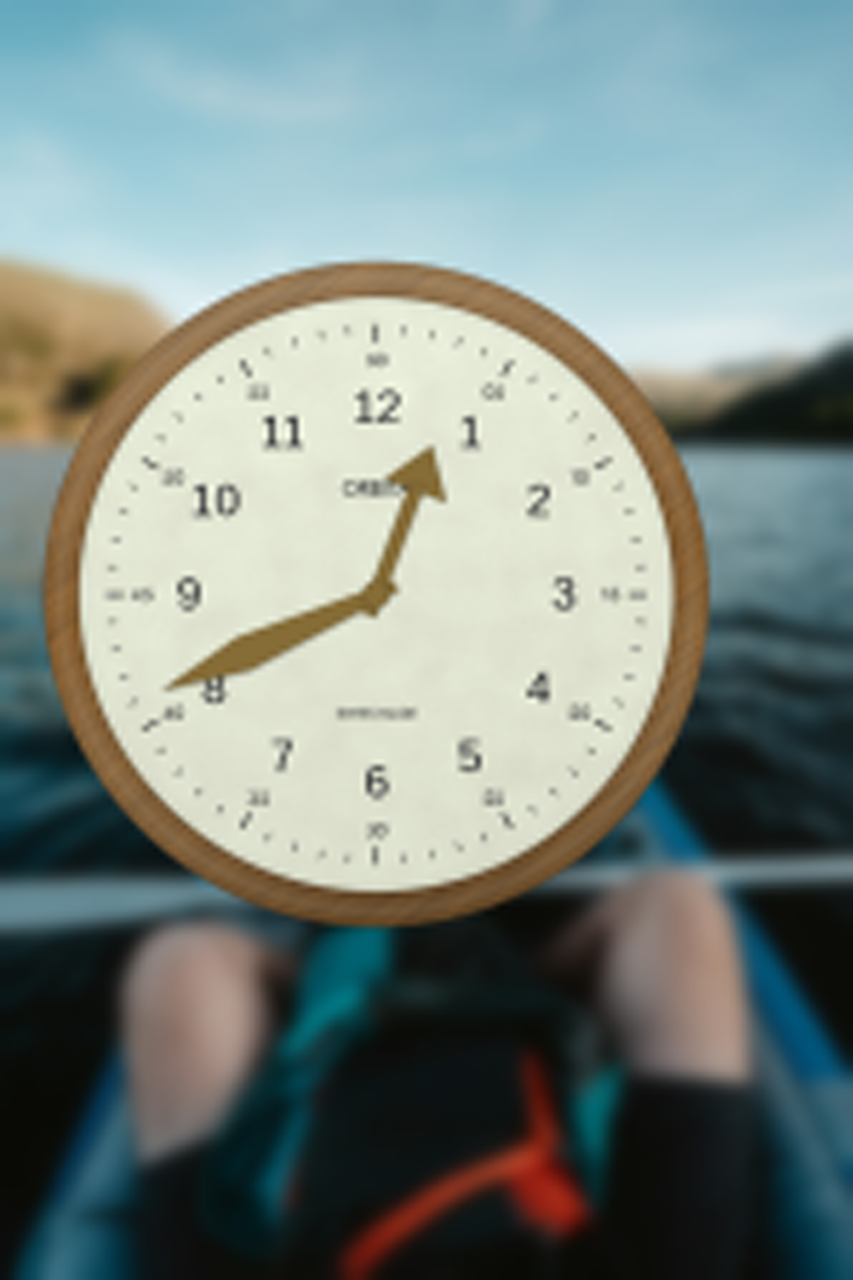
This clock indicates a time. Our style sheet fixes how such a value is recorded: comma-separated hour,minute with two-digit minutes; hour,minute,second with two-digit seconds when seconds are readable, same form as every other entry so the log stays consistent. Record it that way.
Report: 12,41
